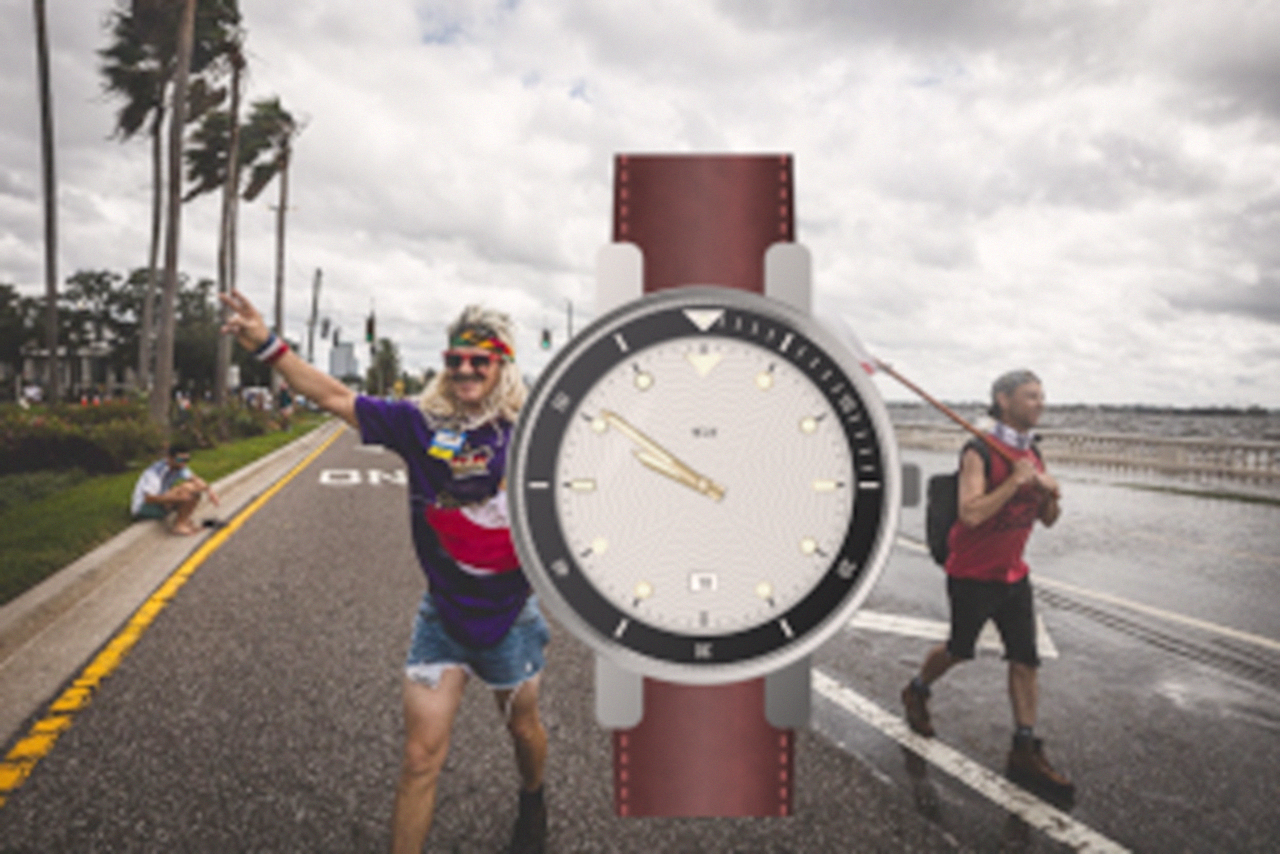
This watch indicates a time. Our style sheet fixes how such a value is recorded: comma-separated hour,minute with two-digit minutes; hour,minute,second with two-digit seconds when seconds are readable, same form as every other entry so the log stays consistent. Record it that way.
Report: 9,51
